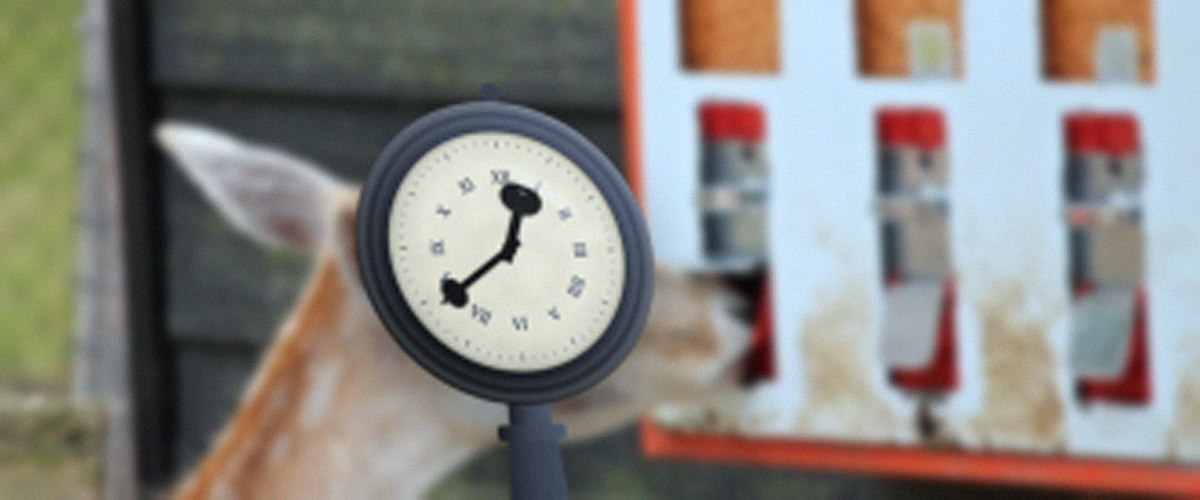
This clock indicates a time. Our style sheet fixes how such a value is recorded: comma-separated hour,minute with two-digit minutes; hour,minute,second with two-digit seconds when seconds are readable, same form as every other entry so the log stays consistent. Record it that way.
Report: 12,39
